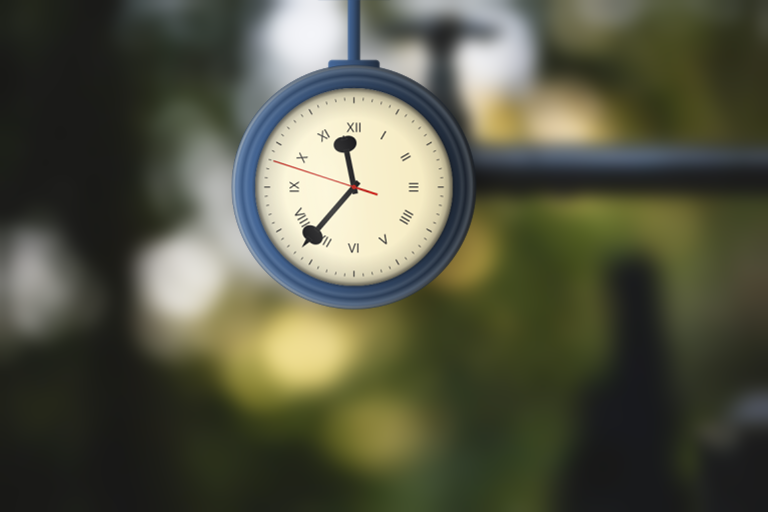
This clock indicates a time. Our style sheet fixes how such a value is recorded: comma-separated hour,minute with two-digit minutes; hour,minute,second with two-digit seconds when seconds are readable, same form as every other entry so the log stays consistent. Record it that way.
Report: 11,36,48
